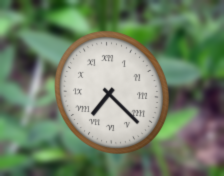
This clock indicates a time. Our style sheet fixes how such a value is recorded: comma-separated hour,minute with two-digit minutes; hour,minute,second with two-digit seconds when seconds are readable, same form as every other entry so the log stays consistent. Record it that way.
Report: 7,22
